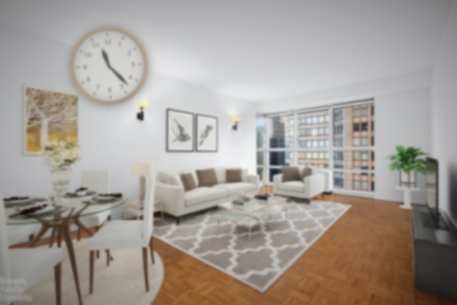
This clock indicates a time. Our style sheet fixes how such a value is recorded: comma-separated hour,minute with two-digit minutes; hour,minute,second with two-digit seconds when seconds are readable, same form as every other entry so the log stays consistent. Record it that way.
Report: 11,23
